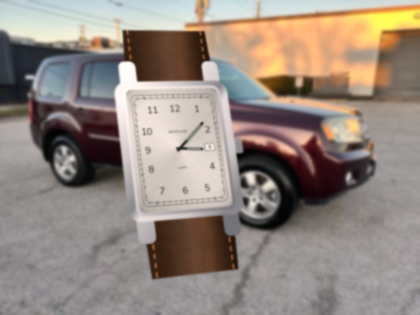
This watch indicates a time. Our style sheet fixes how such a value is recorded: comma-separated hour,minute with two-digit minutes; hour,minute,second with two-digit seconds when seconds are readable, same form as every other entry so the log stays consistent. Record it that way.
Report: 3,08
